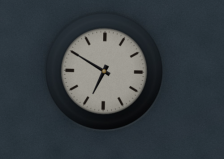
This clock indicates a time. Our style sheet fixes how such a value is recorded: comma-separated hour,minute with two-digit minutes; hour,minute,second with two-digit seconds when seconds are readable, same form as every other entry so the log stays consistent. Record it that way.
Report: 6,50
